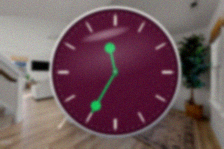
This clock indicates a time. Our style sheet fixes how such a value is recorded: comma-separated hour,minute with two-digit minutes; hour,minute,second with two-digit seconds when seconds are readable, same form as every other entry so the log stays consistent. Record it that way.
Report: 11,35
